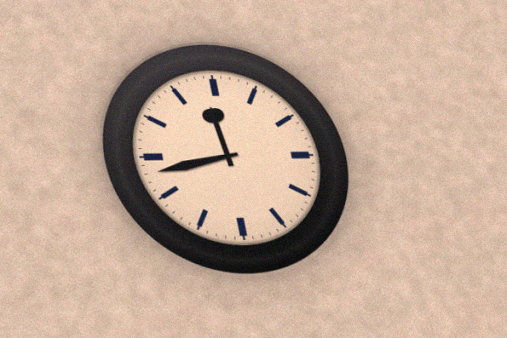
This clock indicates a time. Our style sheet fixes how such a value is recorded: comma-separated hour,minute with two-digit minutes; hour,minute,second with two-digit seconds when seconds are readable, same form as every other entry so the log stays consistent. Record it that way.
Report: 11,43
